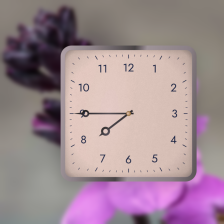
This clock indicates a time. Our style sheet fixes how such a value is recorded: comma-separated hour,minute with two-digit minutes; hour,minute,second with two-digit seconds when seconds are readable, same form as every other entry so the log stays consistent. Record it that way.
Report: 7,45
